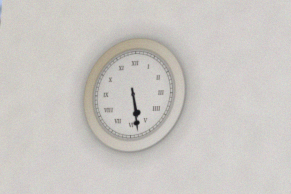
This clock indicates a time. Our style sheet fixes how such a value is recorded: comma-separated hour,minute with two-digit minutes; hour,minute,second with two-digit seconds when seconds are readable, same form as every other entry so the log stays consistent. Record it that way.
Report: 5,28
